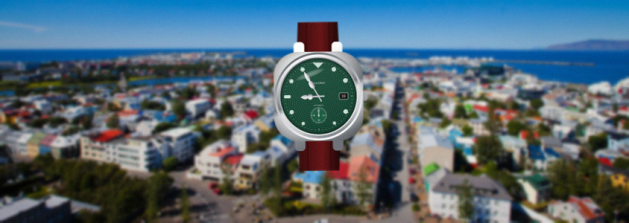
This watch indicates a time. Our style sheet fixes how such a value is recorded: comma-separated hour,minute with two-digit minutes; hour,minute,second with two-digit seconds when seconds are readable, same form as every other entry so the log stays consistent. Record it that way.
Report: 8,55
